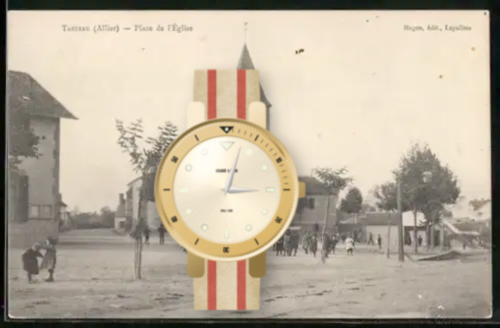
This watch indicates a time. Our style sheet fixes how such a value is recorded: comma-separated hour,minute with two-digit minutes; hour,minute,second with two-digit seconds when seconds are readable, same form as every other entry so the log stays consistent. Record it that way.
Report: 3,03
